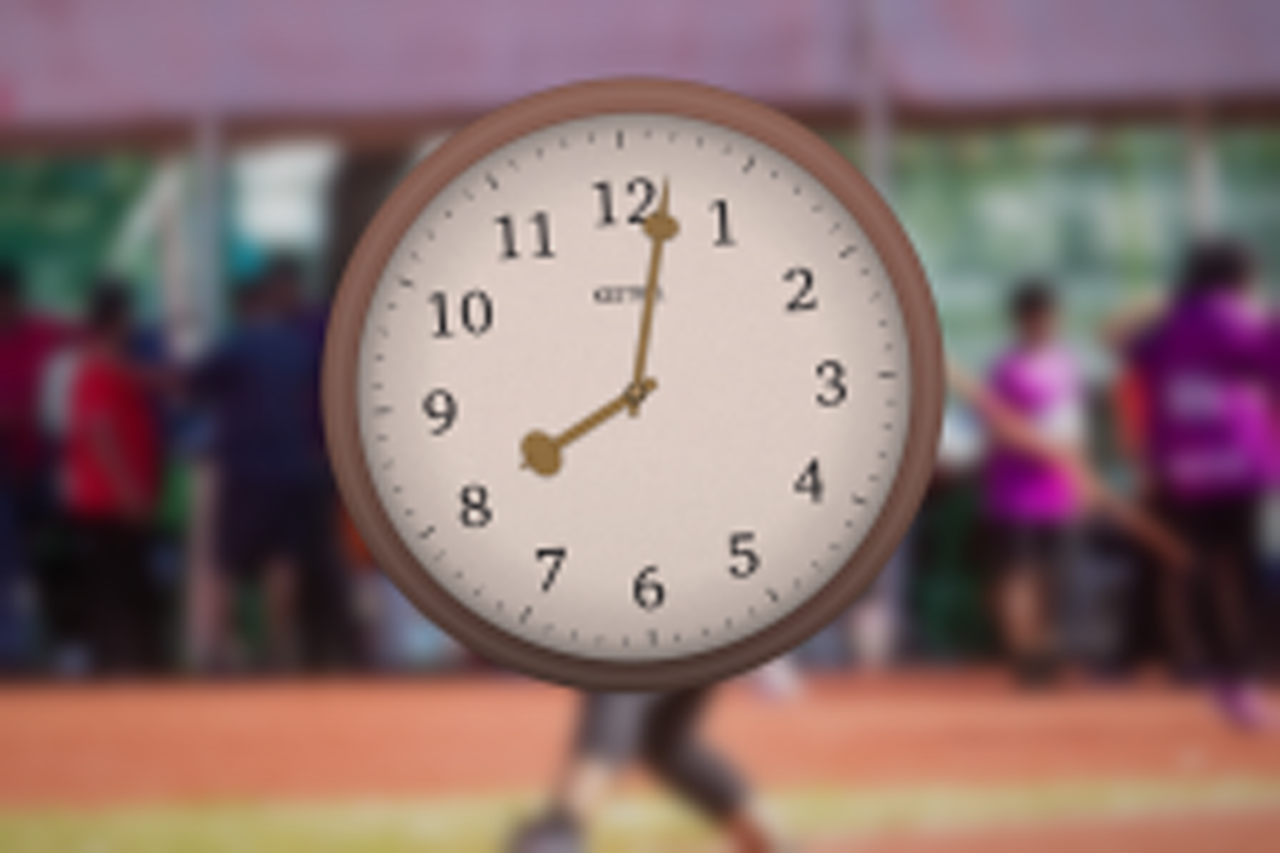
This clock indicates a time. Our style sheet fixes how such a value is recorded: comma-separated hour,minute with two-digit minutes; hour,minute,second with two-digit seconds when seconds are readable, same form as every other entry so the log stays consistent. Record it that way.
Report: 8,02
